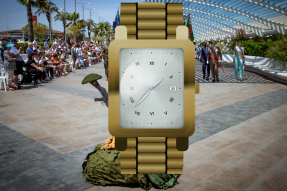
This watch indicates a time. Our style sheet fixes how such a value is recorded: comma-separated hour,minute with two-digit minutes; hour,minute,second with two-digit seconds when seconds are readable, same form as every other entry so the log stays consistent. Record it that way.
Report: 1,37
